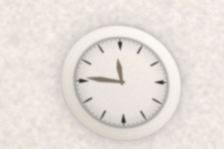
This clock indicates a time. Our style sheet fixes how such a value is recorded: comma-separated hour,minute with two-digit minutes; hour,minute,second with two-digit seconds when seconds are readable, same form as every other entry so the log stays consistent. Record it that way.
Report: 11,46
